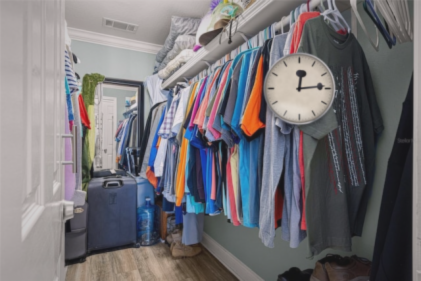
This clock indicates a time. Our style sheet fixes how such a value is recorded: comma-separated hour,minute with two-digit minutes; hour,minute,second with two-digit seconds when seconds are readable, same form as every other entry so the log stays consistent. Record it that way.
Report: 12,14
